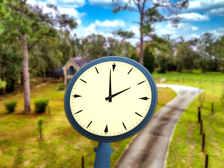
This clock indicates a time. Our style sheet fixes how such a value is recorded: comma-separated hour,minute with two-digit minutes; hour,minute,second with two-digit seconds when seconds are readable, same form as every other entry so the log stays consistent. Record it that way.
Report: 1,59
